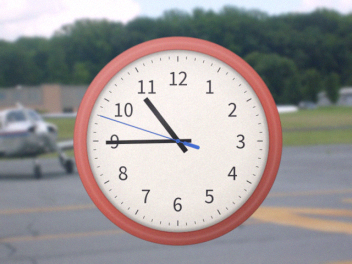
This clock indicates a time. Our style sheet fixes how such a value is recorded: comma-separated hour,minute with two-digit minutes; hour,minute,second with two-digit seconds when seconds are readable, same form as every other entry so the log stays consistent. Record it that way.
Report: 10,44,48
